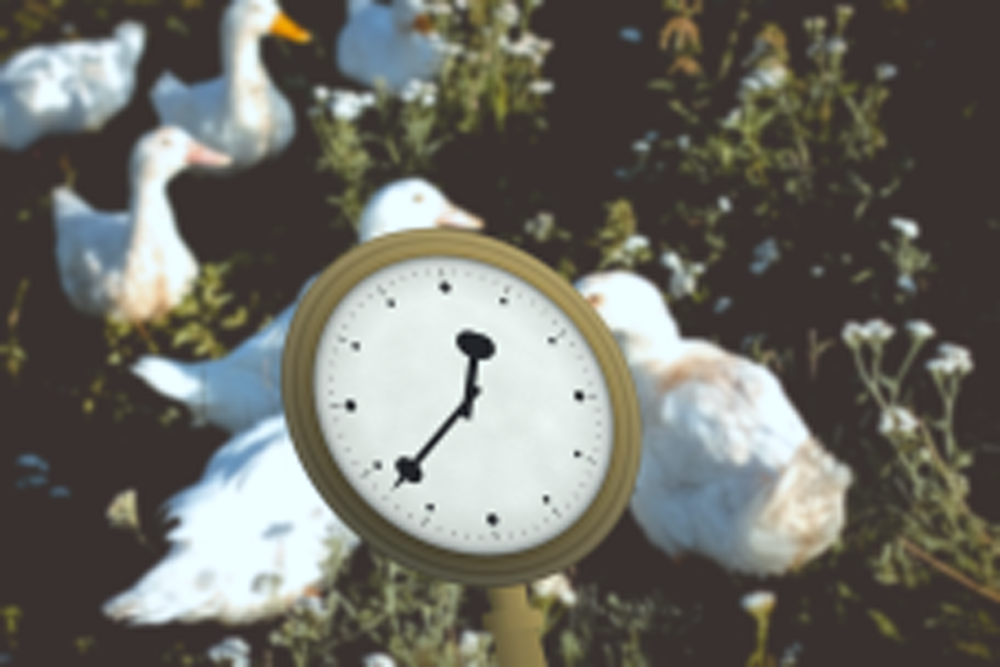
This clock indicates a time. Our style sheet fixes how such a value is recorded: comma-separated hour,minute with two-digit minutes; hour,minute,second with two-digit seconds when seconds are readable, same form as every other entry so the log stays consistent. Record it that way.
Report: 12,38
